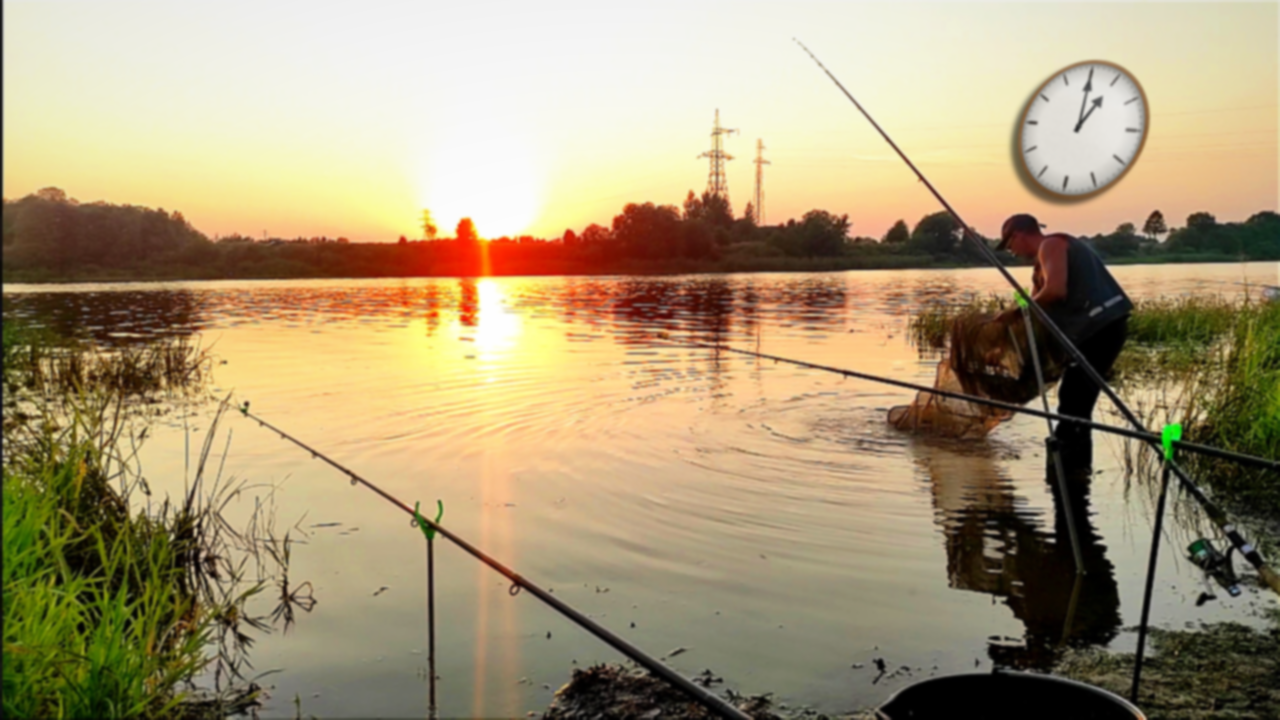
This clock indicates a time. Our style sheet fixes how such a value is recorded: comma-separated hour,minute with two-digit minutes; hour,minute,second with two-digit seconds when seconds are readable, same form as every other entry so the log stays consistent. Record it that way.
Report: 1,00
